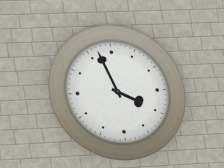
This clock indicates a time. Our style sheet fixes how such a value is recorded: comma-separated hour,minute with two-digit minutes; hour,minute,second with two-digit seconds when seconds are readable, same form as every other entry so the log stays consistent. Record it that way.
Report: 3,57
